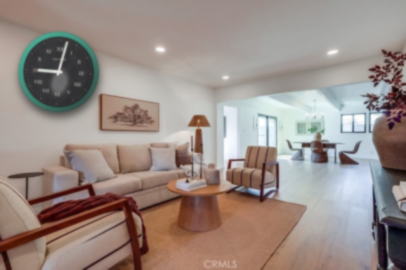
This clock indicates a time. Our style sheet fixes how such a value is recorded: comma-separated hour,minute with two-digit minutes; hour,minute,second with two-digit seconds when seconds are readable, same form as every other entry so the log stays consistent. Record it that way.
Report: 9,02
